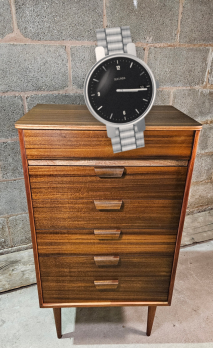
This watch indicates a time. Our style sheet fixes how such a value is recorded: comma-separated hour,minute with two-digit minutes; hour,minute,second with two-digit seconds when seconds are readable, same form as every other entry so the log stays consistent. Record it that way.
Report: 3,16
